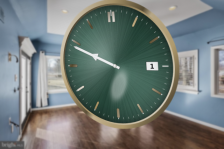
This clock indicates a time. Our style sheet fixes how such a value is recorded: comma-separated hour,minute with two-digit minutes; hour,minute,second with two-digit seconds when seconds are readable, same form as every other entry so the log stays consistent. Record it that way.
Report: 9,49
